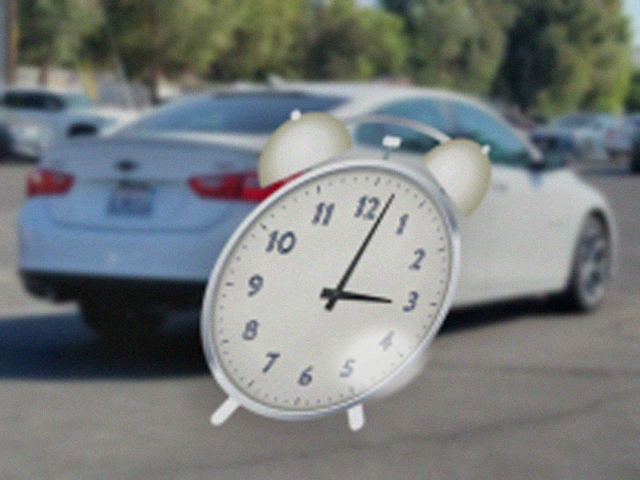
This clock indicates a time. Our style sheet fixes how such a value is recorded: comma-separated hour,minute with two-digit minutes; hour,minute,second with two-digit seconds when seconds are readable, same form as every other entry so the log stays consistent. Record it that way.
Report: 3,02
